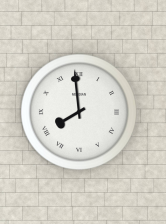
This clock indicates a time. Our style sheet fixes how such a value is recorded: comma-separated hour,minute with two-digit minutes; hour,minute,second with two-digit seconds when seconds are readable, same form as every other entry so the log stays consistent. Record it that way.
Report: 7,59
